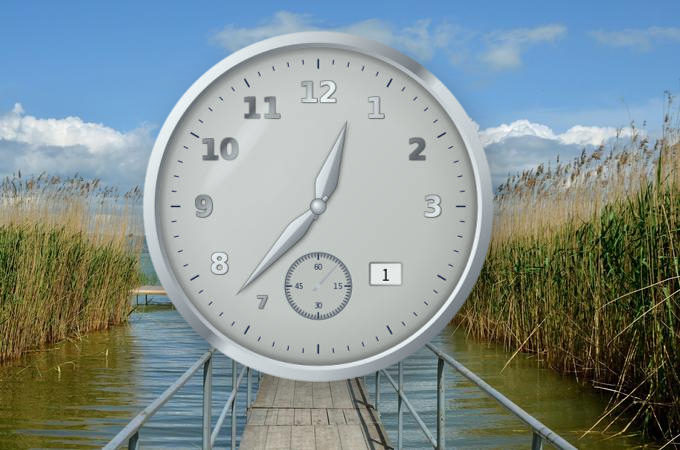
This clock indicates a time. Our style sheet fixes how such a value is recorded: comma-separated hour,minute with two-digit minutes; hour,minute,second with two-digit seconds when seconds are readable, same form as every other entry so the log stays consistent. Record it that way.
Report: 12,37,07
